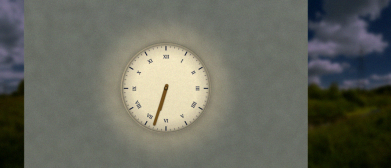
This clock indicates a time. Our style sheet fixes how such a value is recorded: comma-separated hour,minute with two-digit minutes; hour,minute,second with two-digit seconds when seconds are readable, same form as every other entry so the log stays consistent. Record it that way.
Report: 6,33
